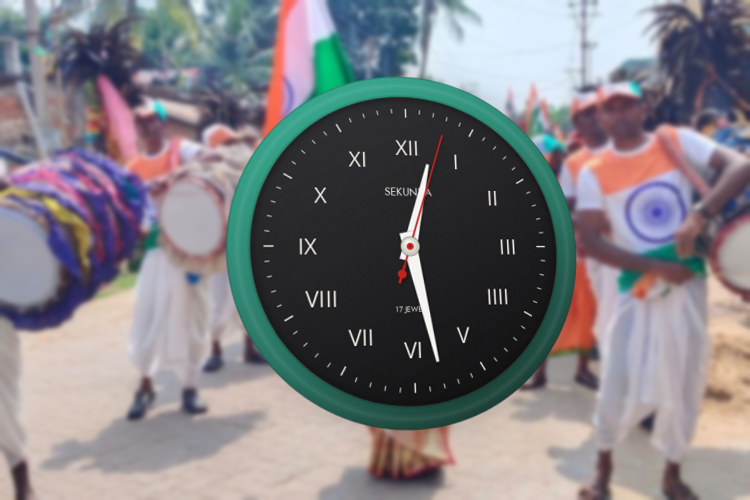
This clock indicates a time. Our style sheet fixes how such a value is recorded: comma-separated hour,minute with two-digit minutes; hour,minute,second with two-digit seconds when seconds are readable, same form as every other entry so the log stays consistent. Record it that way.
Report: 12,28,03
